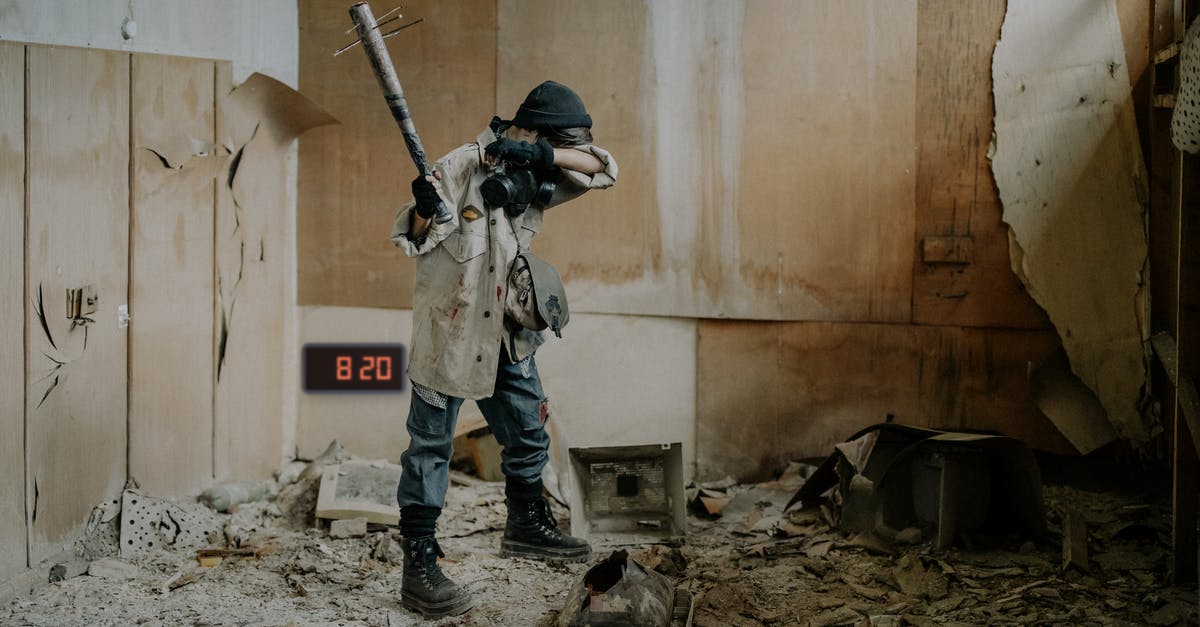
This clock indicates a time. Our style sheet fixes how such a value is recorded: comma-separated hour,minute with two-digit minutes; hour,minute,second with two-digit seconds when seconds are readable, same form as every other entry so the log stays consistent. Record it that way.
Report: 8,20
